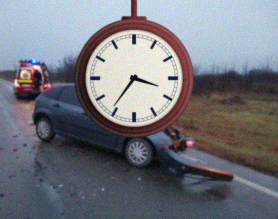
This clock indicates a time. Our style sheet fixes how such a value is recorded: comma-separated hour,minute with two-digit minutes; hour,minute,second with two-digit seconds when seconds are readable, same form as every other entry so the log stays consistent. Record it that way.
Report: 3,36
